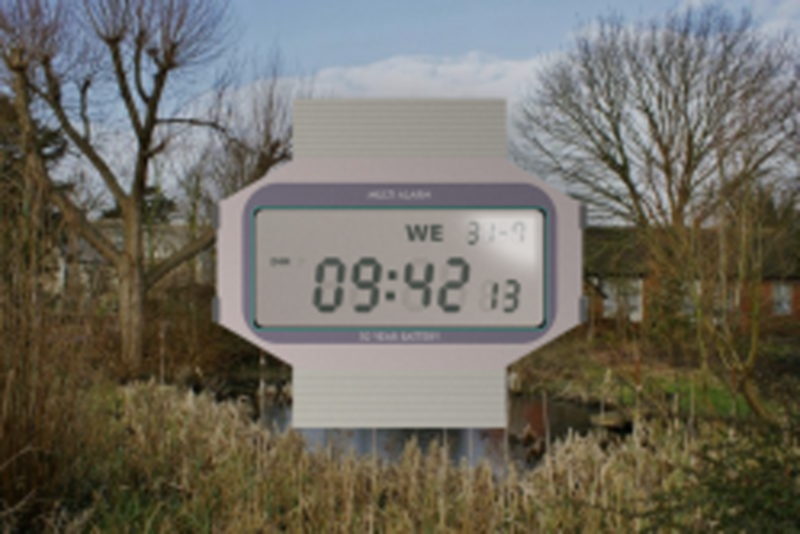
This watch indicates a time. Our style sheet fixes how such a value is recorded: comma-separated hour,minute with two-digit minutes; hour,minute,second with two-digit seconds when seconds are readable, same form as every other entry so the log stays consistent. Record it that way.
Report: 9,42,13
